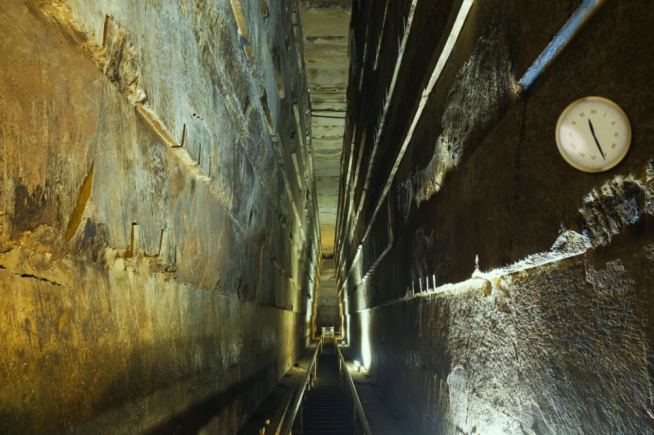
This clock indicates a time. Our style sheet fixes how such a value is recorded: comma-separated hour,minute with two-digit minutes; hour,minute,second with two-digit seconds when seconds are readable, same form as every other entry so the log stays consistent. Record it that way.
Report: 11,26
